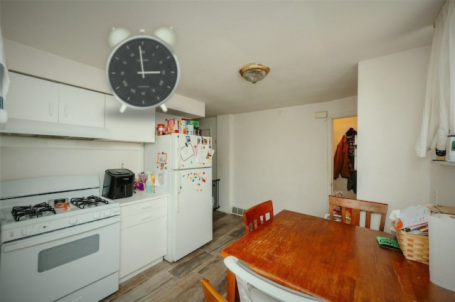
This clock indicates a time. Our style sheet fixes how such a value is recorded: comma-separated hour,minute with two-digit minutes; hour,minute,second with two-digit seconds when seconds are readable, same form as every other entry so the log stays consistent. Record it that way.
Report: 2,59
